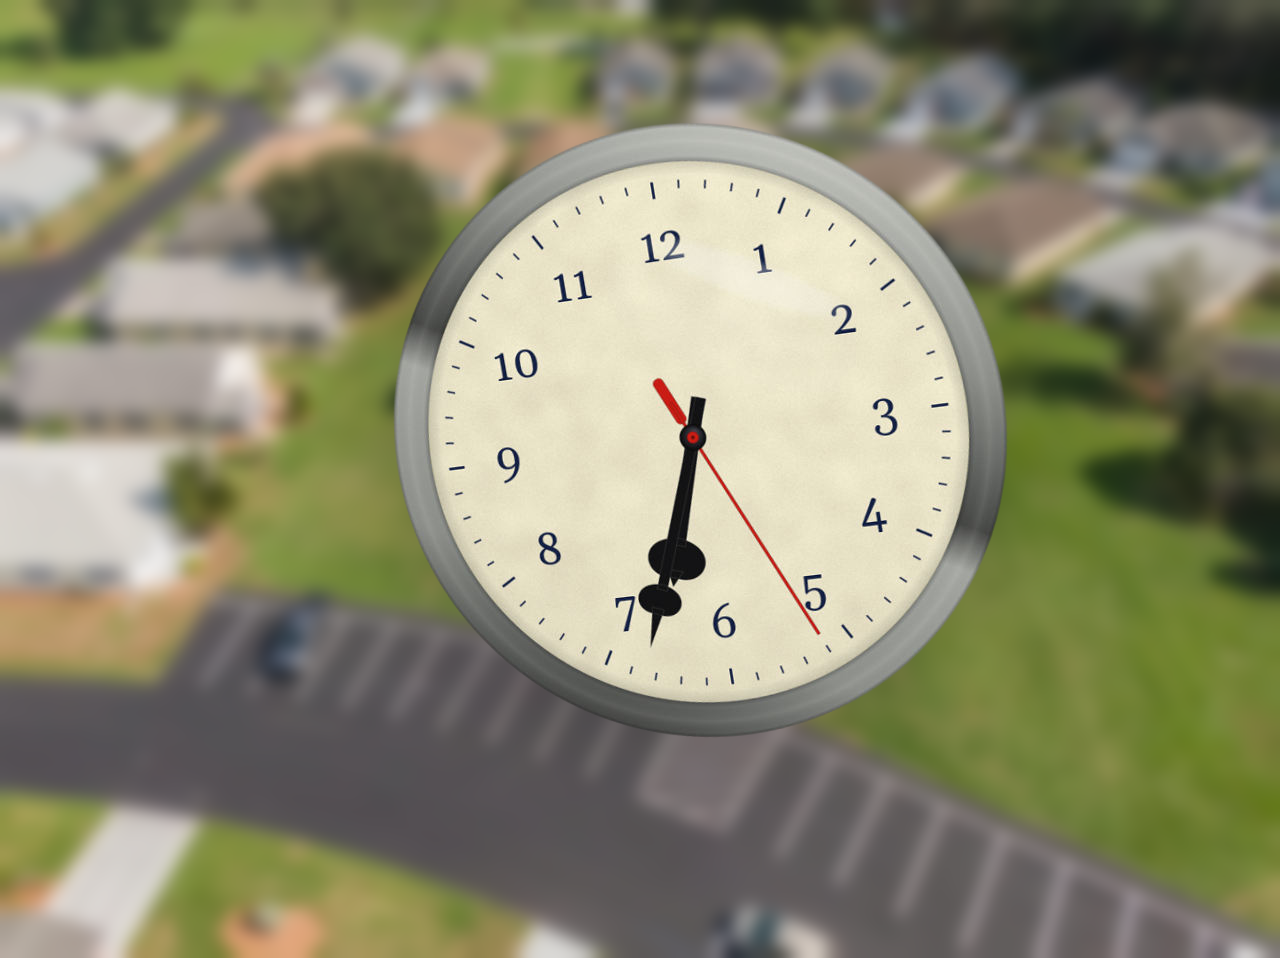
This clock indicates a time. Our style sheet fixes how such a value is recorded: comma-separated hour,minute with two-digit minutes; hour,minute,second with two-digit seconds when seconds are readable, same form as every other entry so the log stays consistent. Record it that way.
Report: 6,33,26
